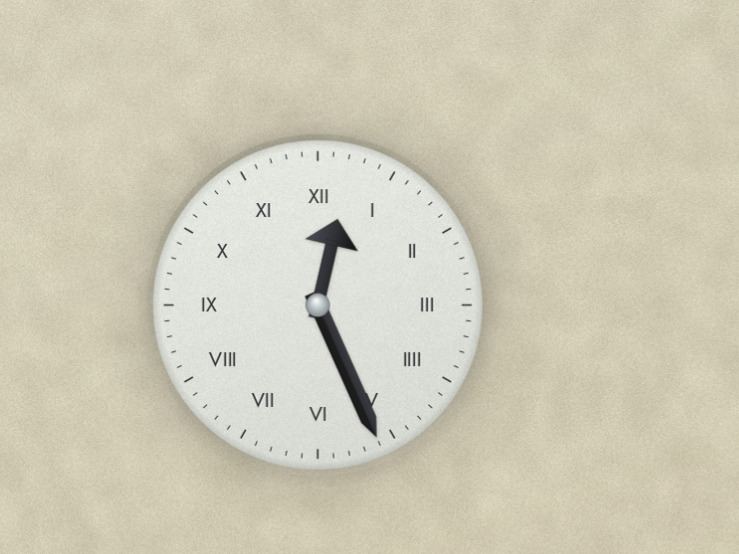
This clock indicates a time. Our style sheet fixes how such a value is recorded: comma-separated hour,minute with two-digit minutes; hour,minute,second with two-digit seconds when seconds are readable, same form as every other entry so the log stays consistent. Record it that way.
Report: 12,26
